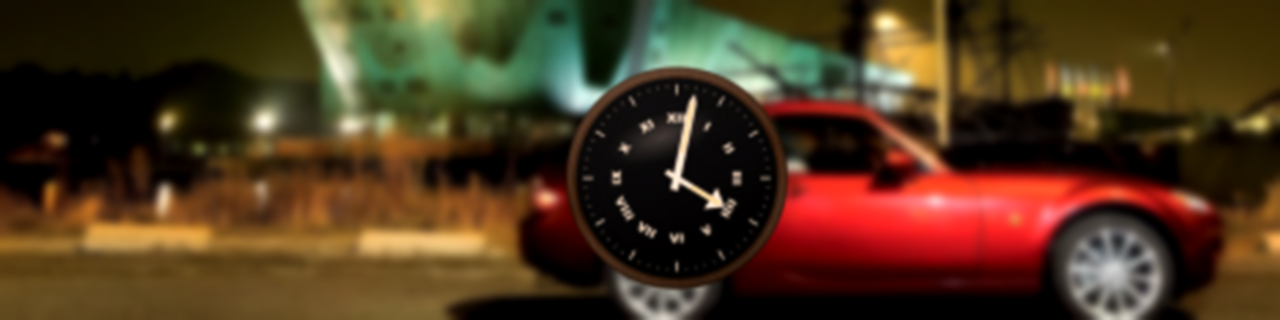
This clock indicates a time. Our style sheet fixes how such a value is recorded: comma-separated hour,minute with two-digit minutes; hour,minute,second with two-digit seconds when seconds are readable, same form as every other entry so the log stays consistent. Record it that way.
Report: 4,02
